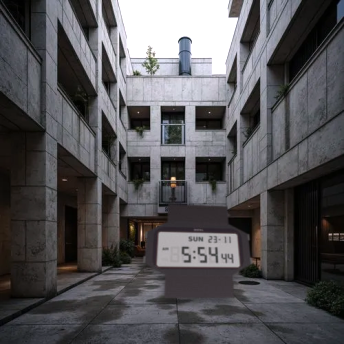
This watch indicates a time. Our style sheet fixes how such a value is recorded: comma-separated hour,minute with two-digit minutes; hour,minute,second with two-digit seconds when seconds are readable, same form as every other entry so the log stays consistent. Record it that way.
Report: 5,54,44
